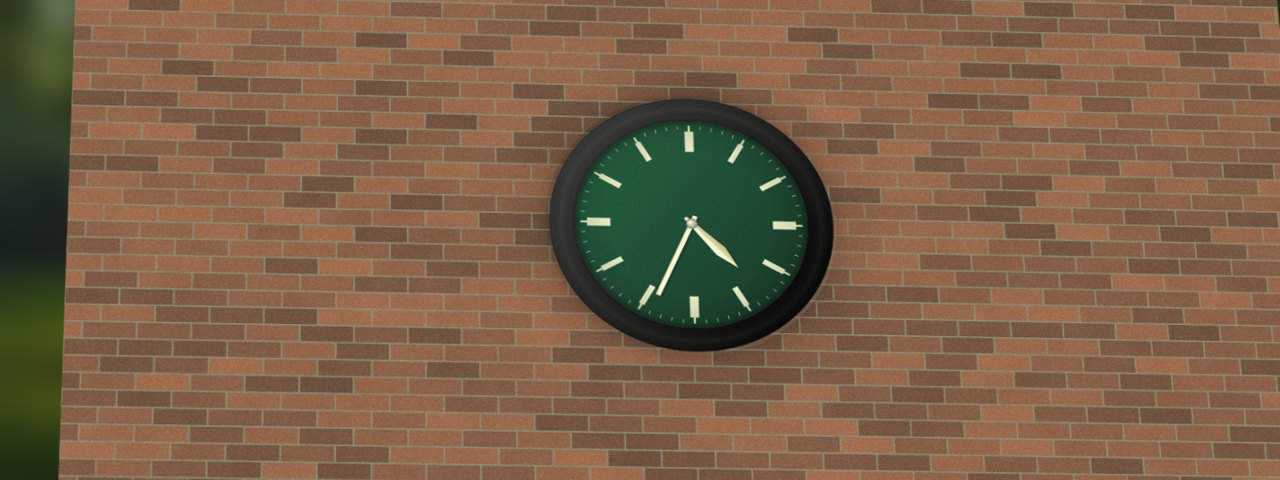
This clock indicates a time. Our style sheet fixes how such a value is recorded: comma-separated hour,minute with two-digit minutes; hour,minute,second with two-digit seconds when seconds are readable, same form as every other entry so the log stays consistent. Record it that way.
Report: 4,34
